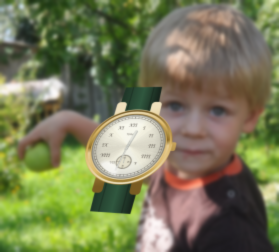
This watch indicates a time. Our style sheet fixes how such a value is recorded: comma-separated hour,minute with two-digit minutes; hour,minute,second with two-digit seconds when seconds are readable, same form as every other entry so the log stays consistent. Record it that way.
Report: 12,32
